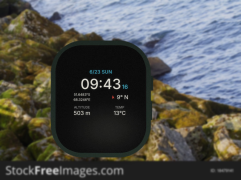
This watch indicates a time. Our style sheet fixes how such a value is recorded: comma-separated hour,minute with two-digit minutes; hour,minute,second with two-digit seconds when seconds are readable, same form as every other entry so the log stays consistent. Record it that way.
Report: 9,43
